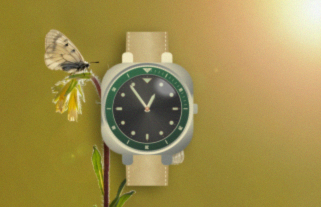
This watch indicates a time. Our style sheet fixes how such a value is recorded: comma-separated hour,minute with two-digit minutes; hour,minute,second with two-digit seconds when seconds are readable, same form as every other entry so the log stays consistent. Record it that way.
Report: 12,54
